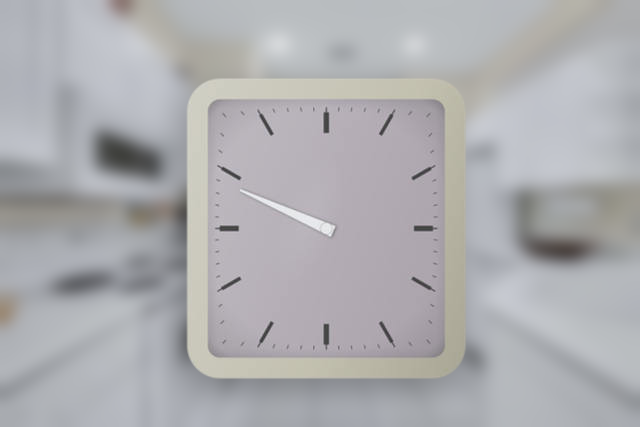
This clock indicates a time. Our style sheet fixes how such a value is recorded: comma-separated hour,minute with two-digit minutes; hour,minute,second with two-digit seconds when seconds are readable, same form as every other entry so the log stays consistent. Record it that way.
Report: 9,49
